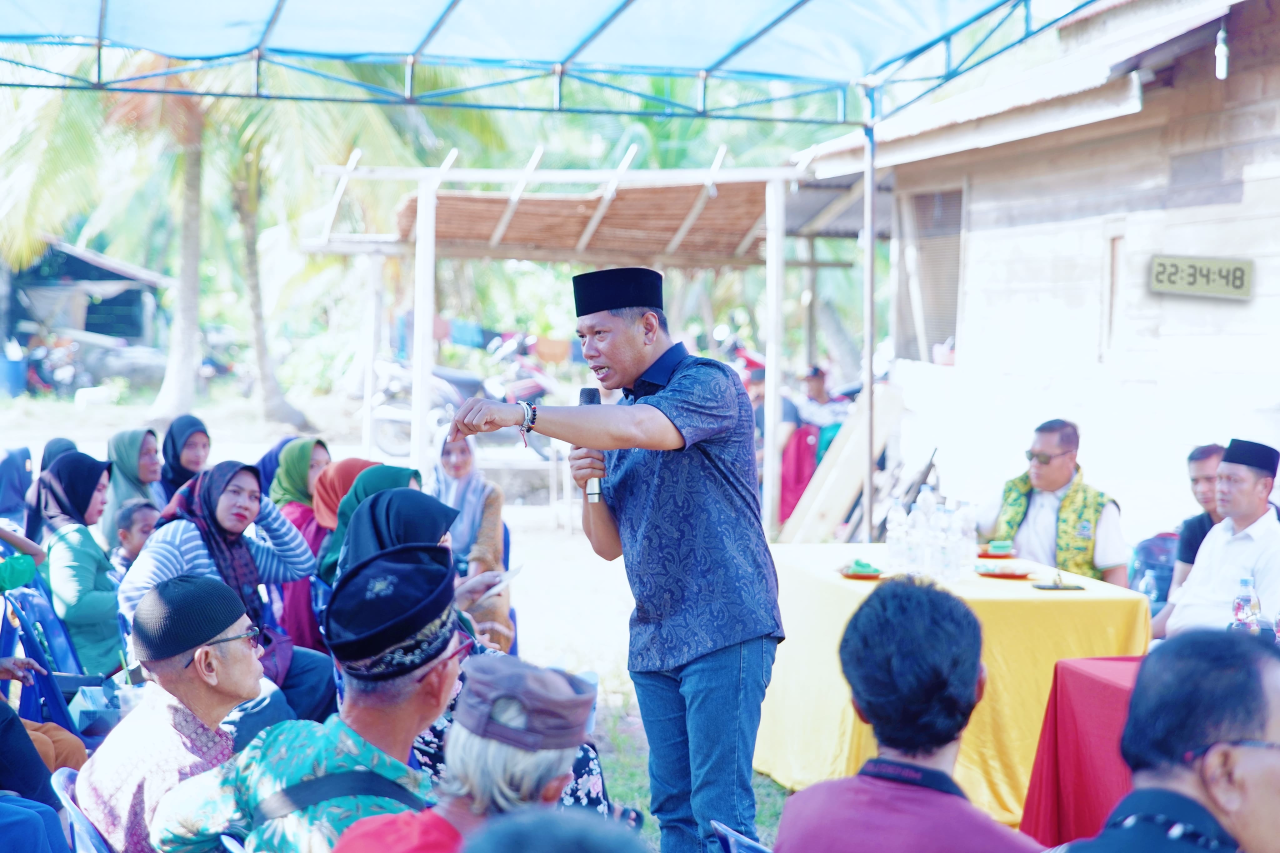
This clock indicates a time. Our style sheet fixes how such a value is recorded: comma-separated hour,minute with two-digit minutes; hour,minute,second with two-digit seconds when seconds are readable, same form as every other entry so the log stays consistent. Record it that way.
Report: 22,34,48
